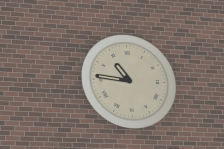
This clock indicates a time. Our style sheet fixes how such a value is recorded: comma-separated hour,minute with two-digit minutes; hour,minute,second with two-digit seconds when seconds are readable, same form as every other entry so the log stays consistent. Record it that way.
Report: 10,46
